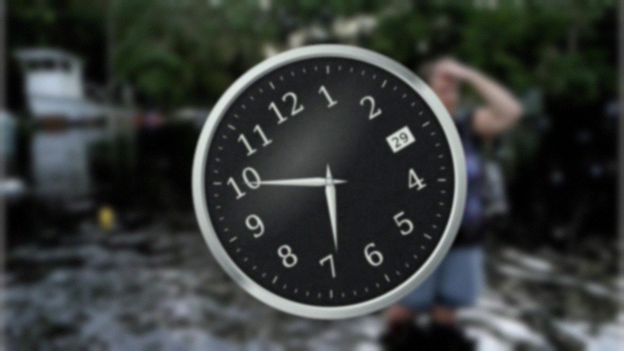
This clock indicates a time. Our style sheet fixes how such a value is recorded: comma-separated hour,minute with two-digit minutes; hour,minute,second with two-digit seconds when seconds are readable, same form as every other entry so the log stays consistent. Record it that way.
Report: 6,50
